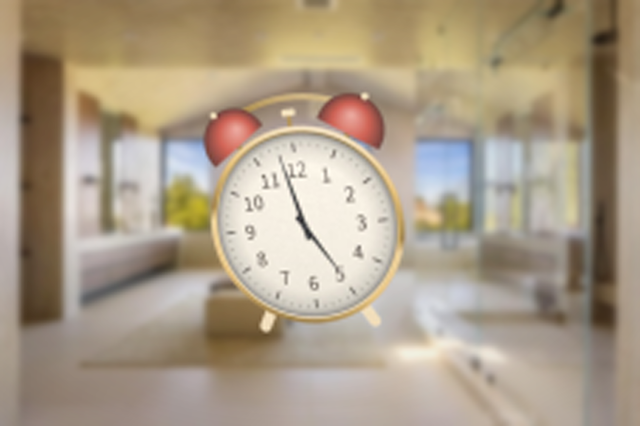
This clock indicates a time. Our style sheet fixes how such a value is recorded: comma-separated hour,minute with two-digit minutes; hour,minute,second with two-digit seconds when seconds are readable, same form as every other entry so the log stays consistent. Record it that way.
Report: 4,58
